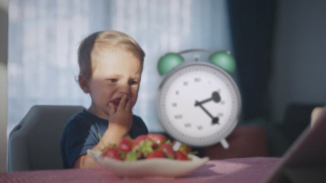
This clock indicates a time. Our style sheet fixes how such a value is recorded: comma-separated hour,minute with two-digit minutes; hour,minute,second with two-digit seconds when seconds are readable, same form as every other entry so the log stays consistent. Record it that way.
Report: 2,23
